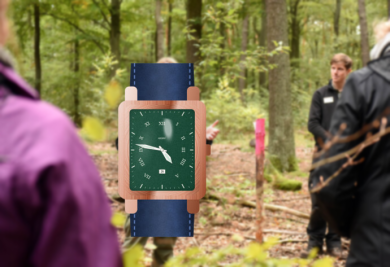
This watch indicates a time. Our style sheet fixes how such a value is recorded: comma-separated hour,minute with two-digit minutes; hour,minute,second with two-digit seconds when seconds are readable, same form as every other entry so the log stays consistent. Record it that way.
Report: 4,47
